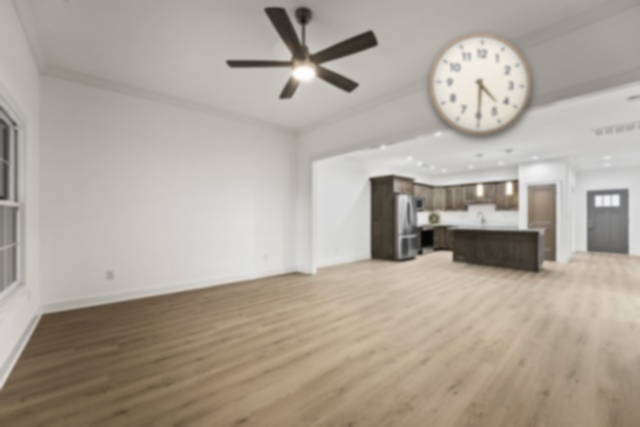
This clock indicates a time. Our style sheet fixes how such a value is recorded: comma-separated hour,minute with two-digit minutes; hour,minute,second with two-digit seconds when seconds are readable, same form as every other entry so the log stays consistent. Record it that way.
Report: 4,30
